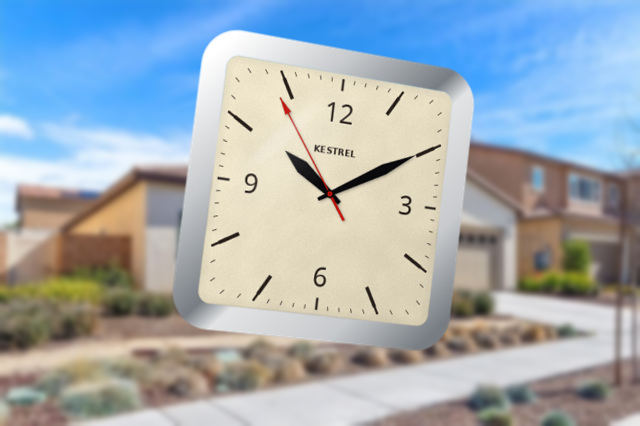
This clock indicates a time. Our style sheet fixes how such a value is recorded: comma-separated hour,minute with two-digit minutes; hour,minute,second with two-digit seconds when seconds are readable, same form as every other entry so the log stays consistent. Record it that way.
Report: 10,09,54
